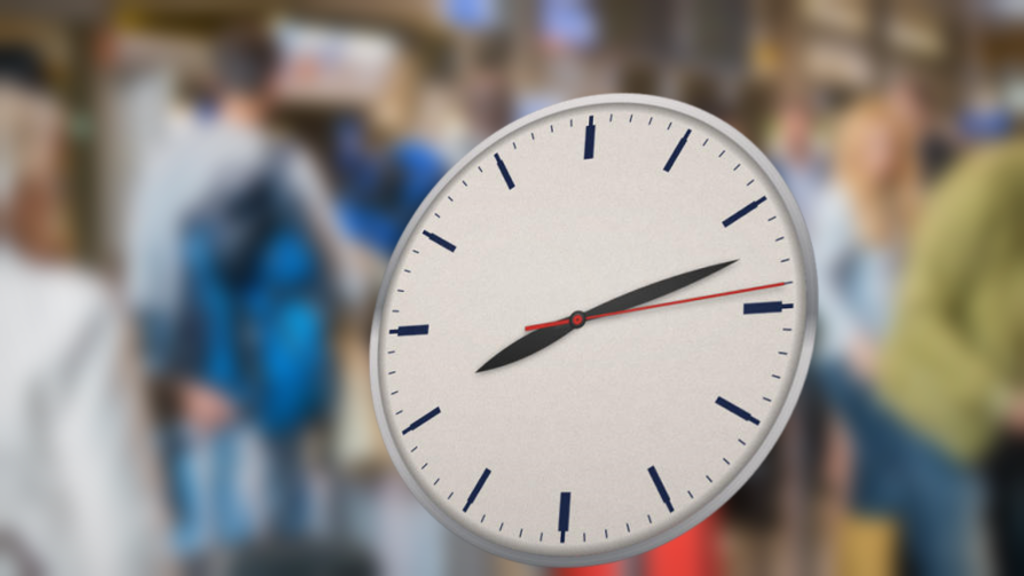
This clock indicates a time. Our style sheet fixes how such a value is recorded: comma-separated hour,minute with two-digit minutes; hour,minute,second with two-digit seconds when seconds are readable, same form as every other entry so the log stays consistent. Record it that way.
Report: 8,12,14
